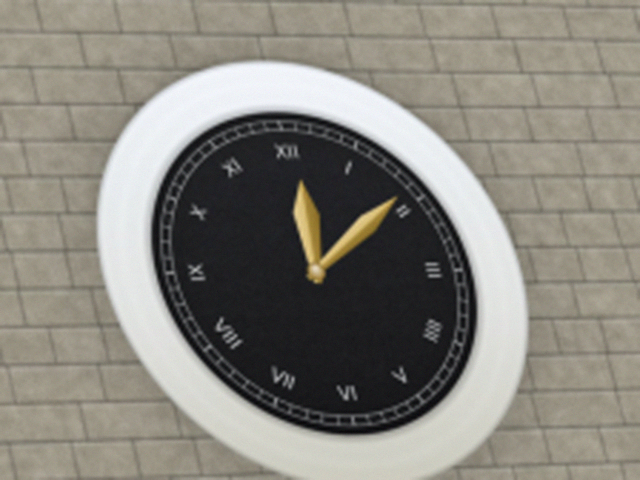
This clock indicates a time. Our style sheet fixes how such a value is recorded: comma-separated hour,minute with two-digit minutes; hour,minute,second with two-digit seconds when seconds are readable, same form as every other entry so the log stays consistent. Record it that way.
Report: 12,09
